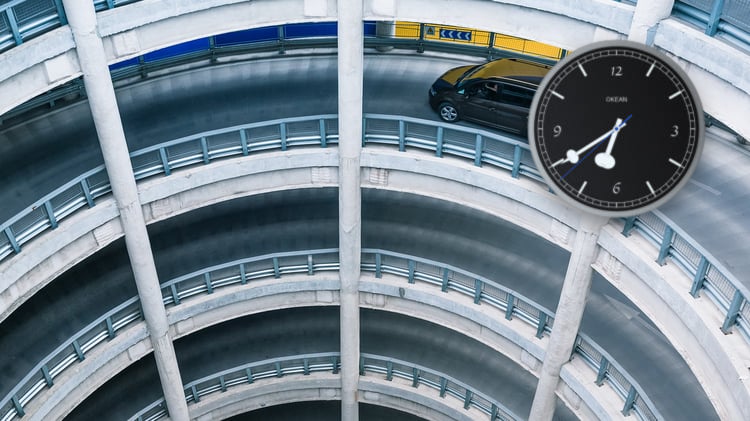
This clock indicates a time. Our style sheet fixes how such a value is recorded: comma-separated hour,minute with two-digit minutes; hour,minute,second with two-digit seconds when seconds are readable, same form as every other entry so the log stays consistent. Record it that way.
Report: 6,39,38
